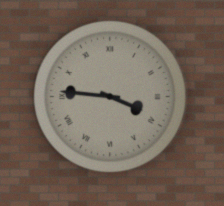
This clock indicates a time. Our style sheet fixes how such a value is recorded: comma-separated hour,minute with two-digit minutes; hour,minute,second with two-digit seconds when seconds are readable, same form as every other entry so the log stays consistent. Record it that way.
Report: 3,46
